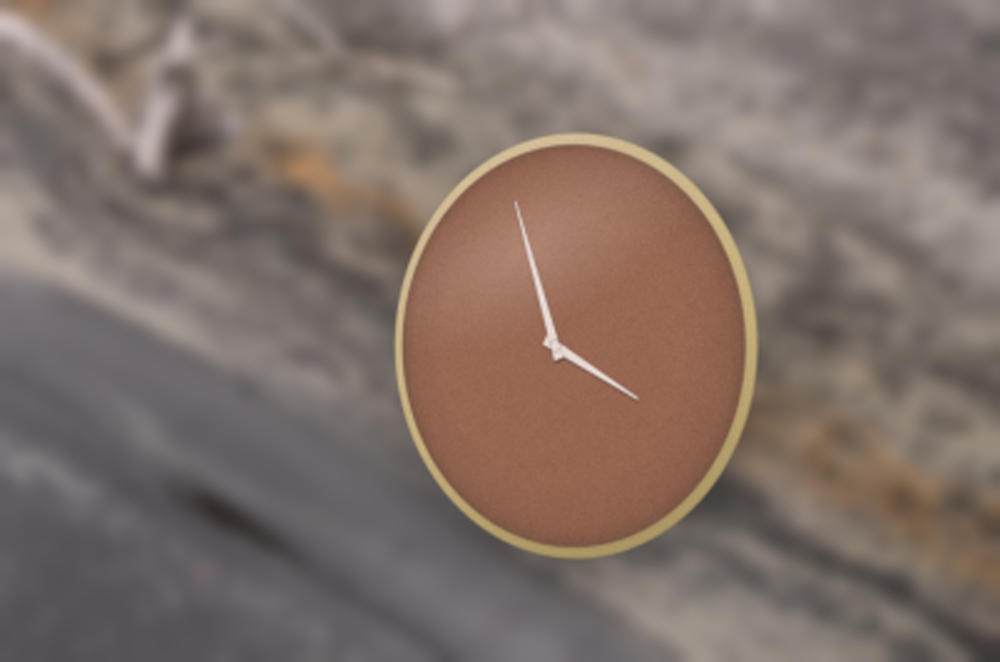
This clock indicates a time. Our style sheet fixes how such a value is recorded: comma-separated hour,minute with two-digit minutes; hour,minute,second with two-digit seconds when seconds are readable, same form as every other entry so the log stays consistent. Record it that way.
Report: 3,57
